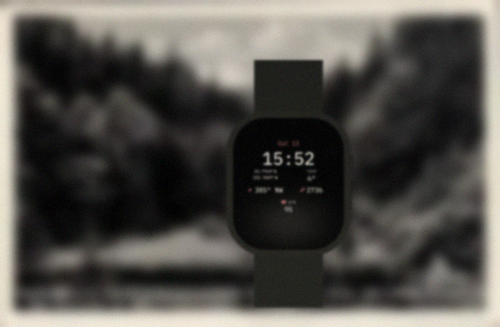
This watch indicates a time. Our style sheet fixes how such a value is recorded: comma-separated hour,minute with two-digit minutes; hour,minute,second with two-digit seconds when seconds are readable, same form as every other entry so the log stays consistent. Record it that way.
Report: 15,52
